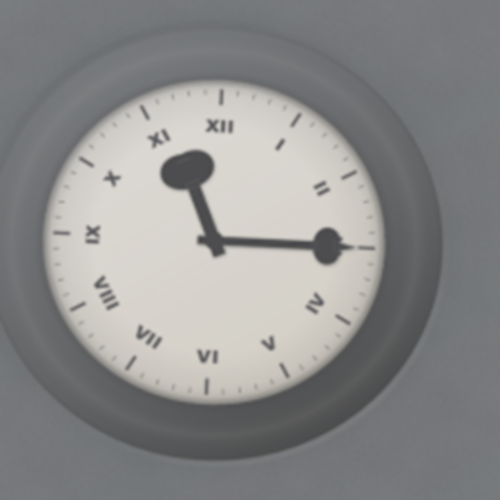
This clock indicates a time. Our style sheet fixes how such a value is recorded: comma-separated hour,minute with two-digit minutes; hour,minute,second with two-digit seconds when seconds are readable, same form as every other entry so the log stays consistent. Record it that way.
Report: 11,15
